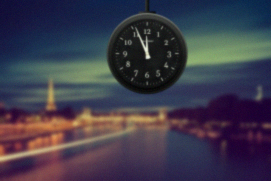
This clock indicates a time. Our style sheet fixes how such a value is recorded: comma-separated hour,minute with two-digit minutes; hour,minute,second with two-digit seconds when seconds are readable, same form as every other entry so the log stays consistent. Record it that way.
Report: 11,56
